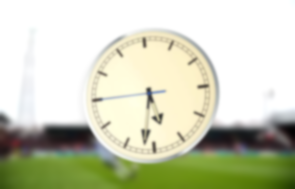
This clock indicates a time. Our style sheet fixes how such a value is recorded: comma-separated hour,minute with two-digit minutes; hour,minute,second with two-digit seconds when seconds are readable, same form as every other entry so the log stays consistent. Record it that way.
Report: 5,31,45
